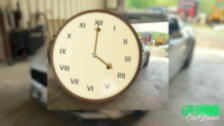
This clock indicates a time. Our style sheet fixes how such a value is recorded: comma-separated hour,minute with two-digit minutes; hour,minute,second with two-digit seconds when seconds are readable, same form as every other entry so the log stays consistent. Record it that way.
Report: 4,00
